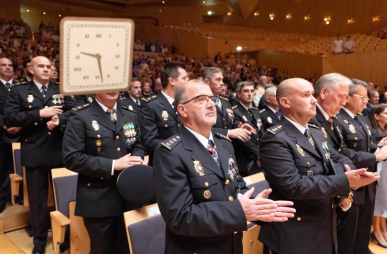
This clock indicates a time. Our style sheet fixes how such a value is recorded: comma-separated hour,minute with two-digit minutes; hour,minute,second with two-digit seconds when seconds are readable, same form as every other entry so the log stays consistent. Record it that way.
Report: 9,28
